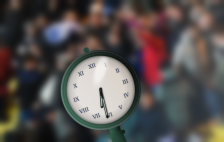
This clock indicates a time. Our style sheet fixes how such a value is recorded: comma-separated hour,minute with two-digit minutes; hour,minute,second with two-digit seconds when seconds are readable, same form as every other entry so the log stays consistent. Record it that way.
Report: 6,31
